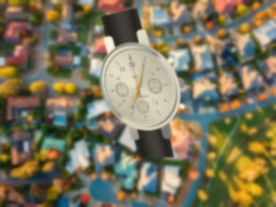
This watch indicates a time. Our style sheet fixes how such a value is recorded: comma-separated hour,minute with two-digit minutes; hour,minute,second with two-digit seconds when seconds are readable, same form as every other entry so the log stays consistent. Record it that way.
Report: 7,05
